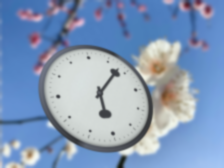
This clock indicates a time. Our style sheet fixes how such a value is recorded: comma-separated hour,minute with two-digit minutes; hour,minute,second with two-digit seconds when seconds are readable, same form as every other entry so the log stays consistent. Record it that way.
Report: 6,08
